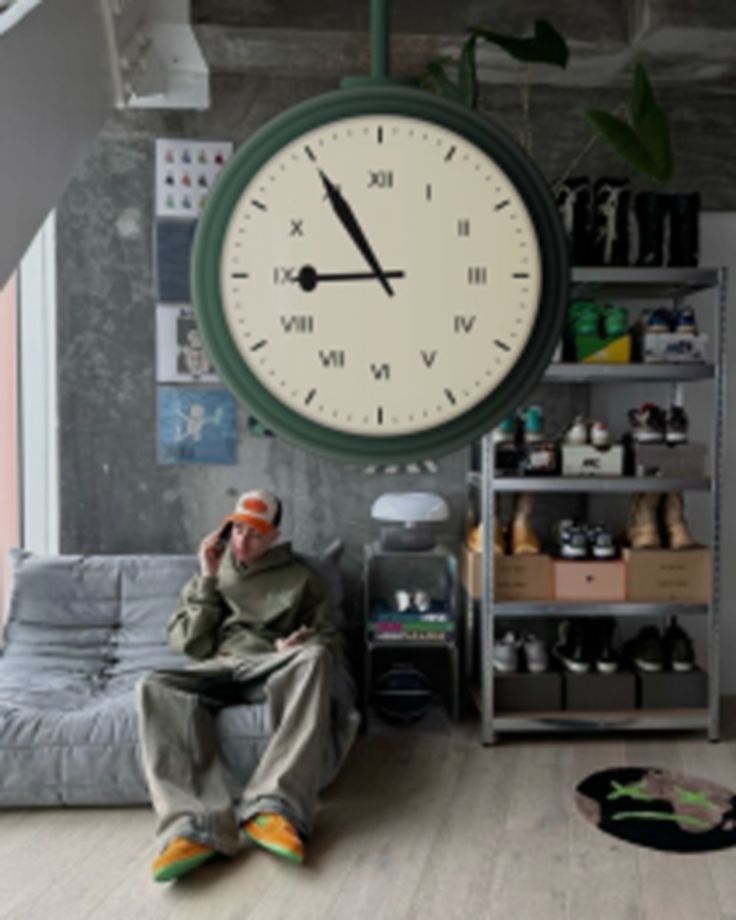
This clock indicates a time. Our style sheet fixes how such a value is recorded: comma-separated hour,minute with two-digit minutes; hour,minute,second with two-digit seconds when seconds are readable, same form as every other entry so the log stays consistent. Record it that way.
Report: 8,55
